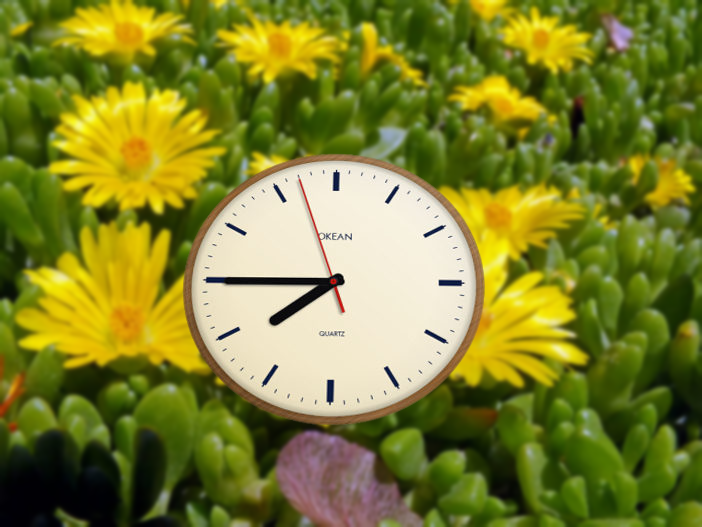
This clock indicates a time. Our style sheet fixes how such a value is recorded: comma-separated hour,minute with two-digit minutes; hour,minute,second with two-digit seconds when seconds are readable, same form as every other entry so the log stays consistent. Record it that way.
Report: 7,44,57
